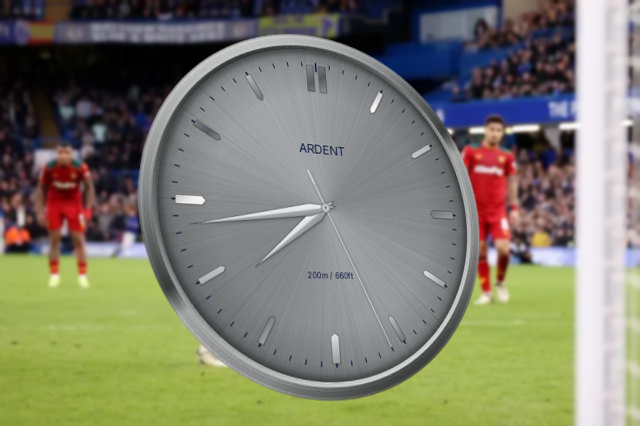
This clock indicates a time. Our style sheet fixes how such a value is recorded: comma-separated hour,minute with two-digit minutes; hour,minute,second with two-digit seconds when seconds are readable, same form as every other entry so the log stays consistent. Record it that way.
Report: 7,43,26
